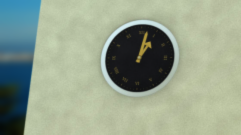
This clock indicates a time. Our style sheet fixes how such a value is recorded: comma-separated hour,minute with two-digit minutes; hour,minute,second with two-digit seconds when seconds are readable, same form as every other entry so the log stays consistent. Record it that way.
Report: 1,02
